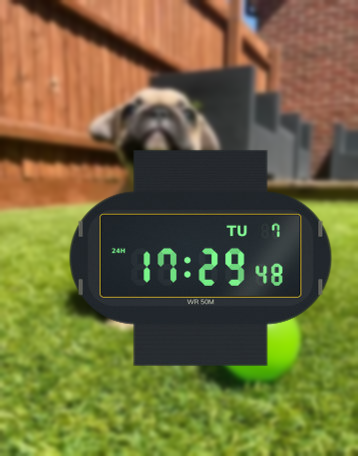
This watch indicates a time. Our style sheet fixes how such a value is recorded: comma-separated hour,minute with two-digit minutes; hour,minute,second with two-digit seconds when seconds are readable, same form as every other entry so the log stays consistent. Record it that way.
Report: 17,29,48
